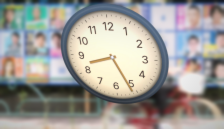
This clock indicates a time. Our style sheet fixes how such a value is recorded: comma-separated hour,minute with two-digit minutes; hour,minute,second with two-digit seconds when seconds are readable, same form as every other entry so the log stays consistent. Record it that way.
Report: 8,26
